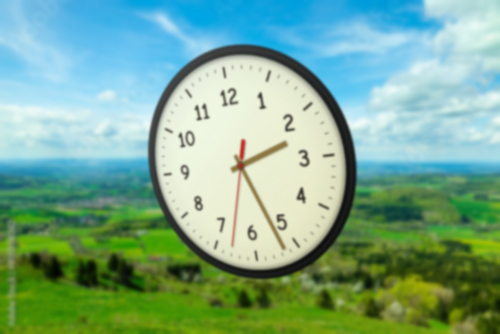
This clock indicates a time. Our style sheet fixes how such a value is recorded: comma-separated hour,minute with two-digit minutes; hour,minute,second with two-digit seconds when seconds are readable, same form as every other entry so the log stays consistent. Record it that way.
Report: 2,26,33
